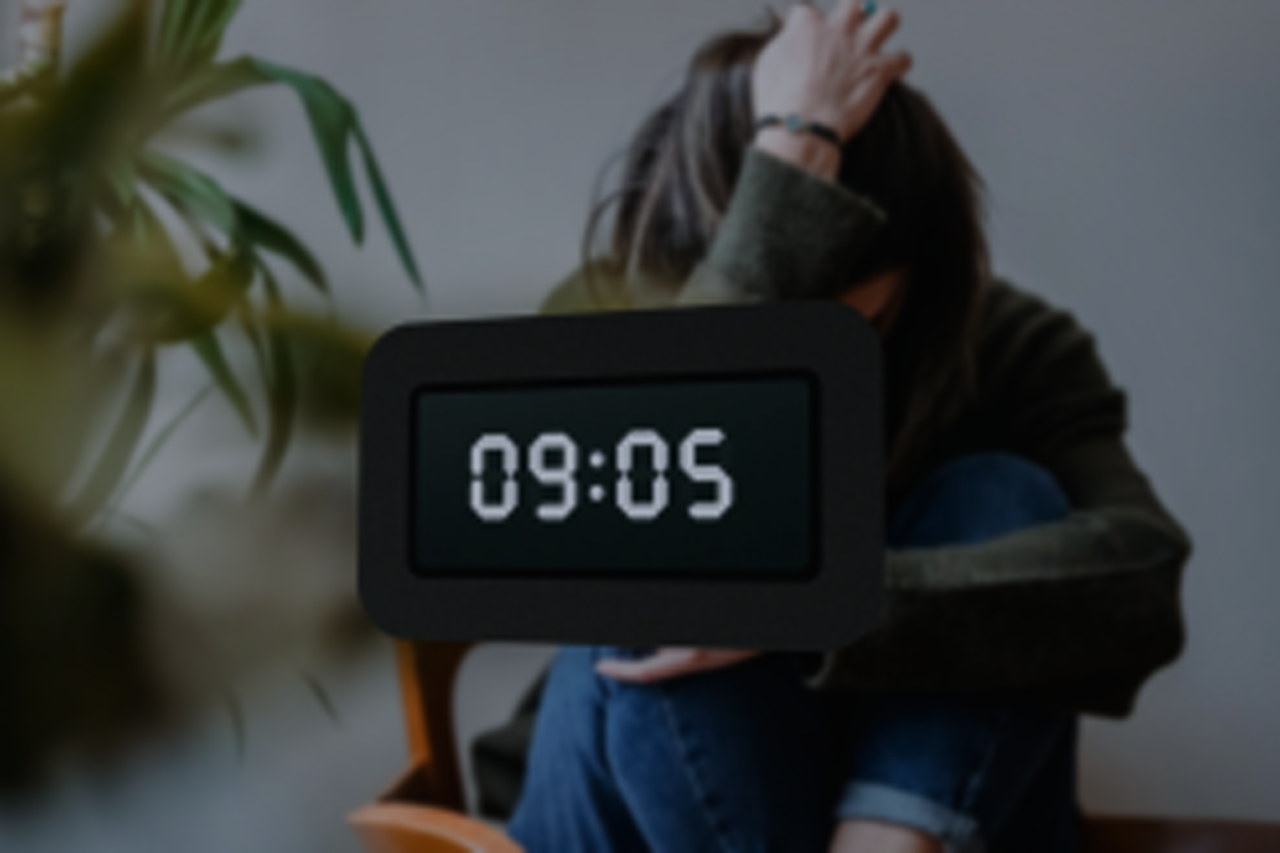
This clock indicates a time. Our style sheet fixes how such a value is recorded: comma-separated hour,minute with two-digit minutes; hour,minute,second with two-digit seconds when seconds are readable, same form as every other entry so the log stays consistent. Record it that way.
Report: 9,05
